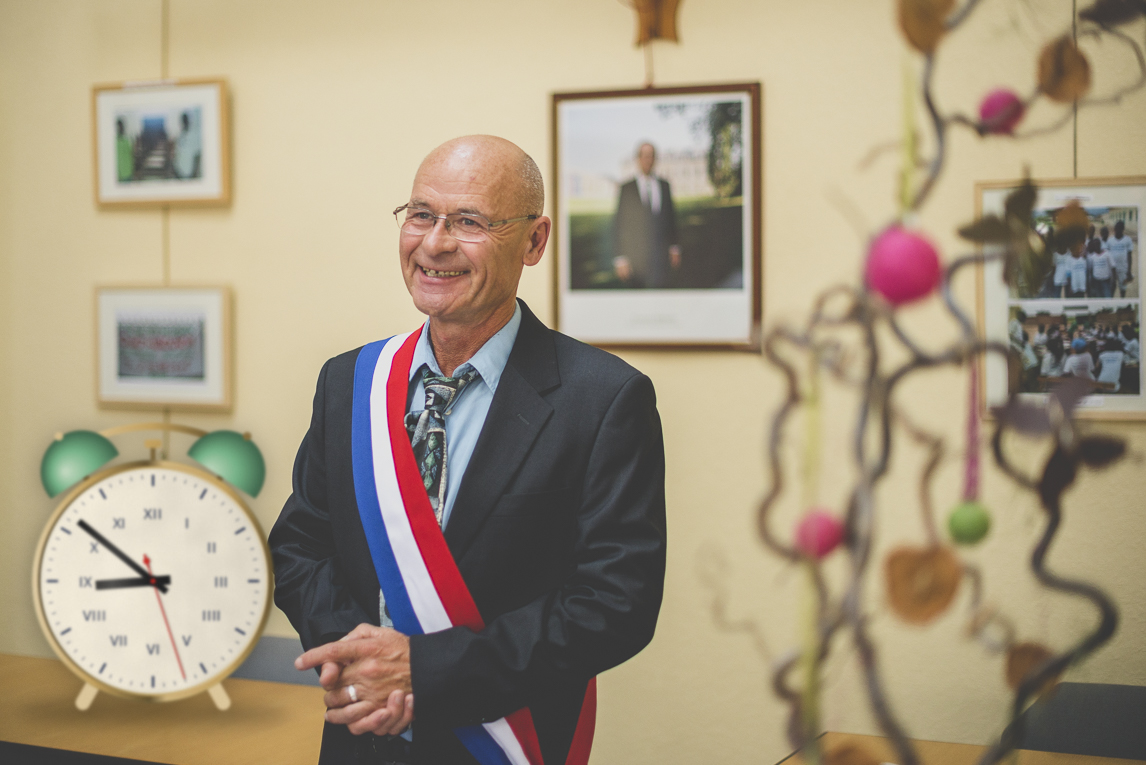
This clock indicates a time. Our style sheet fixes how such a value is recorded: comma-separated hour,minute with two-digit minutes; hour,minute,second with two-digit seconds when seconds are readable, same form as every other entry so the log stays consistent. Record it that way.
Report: 8,51,27
